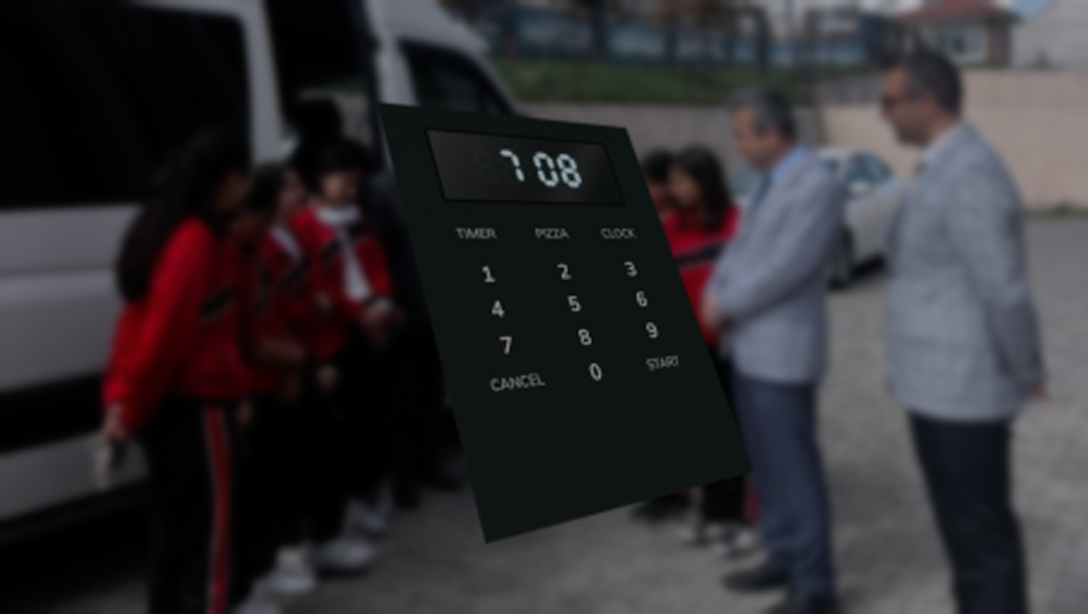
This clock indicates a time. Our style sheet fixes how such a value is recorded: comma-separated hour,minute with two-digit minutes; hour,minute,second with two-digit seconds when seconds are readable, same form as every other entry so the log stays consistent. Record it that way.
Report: 7,08
